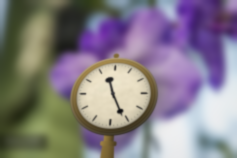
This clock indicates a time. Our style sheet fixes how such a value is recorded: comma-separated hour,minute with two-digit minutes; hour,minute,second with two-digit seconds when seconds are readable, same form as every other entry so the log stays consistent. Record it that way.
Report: 11,26
